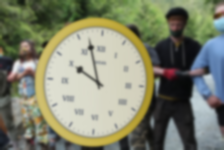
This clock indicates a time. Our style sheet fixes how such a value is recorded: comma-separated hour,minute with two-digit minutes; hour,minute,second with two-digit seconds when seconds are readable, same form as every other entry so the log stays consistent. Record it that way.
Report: 9,57
